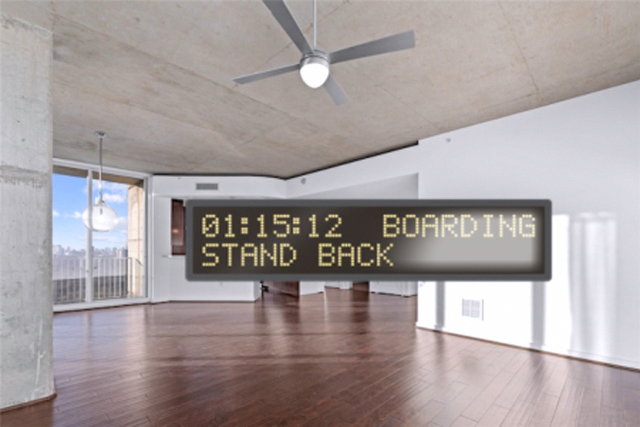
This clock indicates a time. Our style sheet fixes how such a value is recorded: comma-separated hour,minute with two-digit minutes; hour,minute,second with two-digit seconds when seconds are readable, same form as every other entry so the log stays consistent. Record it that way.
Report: 1,15,12
